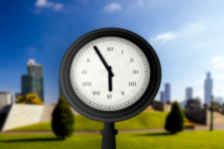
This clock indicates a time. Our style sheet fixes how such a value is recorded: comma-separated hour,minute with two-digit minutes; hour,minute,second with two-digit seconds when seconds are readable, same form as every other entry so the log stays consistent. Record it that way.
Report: 5,55
